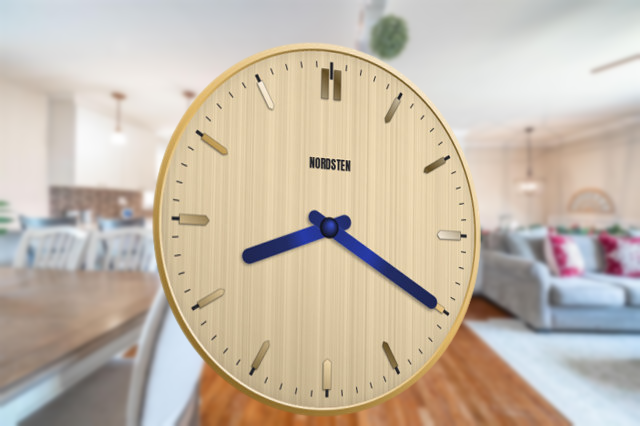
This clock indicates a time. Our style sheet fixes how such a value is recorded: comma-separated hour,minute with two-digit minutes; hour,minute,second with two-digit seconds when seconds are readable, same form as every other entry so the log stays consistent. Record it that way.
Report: 8,20
